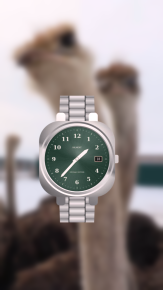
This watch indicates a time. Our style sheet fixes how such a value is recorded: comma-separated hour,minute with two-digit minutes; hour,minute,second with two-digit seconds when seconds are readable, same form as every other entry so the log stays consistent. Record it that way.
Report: 1,37
